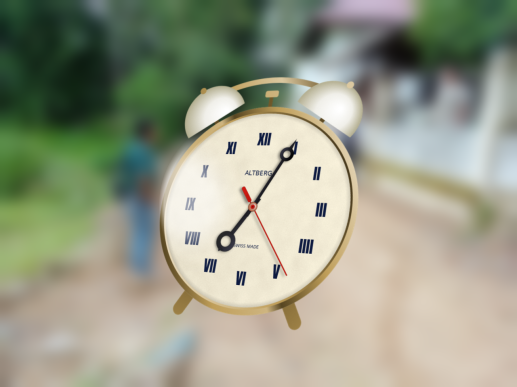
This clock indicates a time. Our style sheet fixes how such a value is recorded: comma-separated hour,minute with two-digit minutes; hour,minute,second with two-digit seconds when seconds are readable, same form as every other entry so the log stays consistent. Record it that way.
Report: 7,04,24
